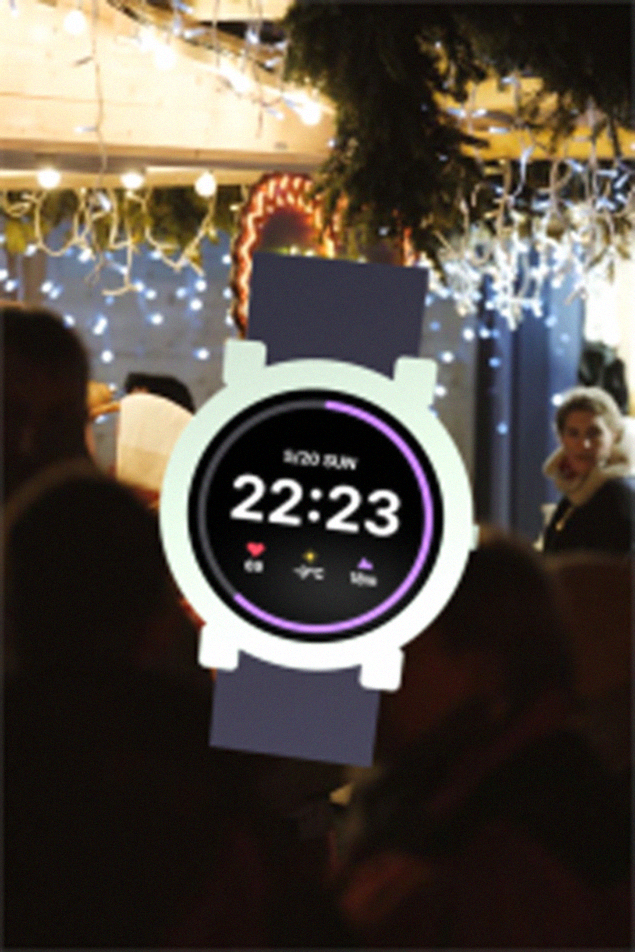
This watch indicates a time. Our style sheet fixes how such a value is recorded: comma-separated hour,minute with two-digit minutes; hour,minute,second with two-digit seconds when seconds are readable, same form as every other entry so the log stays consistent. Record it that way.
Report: 22,23
